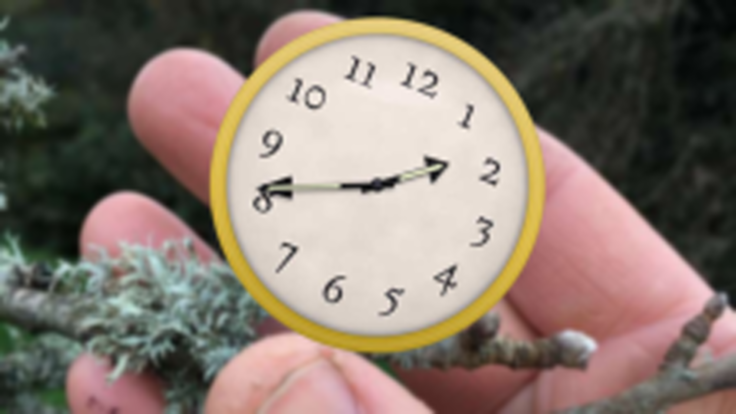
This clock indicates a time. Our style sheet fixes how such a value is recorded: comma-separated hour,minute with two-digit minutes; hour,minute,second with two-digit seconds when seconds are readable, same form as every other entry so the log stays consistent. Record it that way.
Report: 1,41
